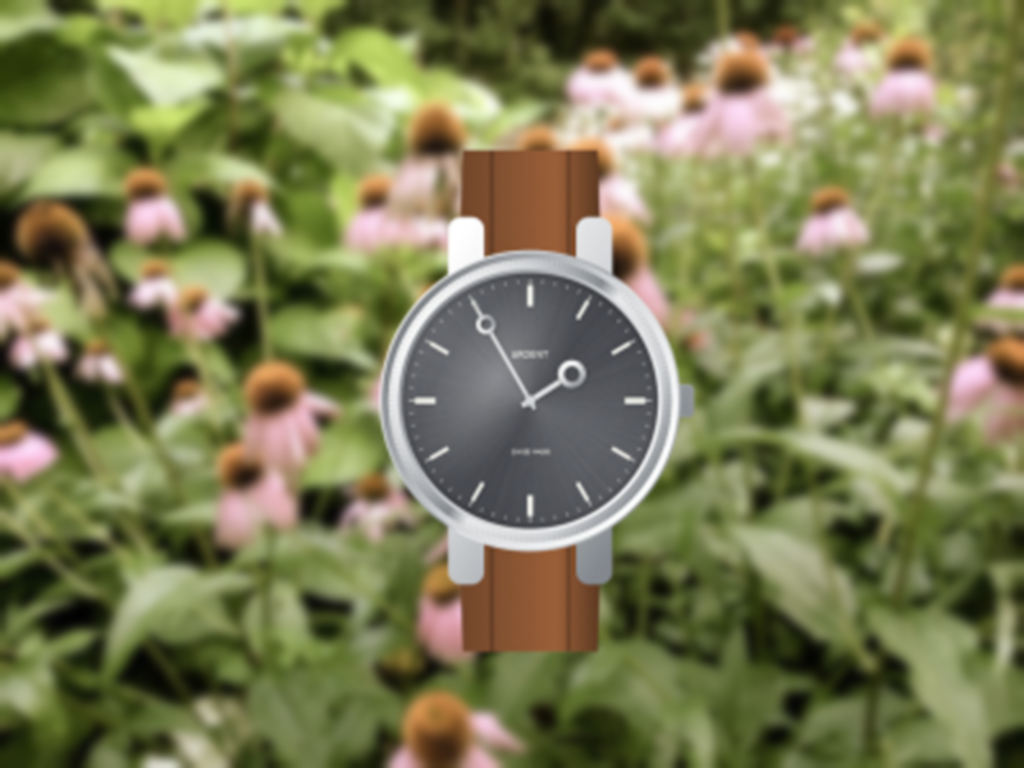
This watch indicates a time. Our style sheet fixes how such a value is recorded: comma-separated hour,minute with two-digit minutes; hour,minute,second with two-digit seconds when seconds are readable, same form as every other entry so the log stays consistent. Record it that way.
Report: 1,55
